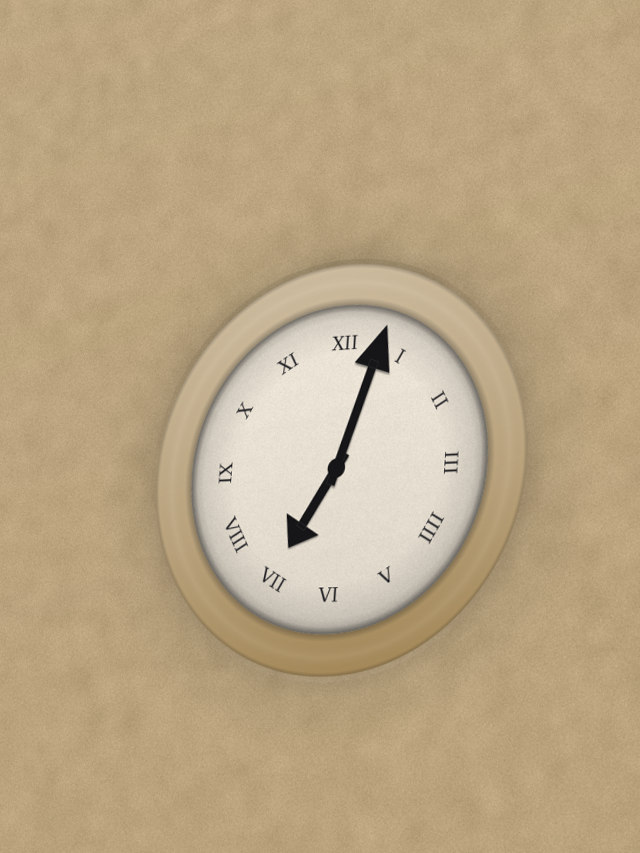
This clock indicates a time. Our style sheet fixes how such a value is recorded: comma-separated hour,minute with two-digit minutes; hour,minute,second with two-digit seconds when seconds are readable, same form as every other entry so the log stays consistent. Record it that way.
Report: 7,03
